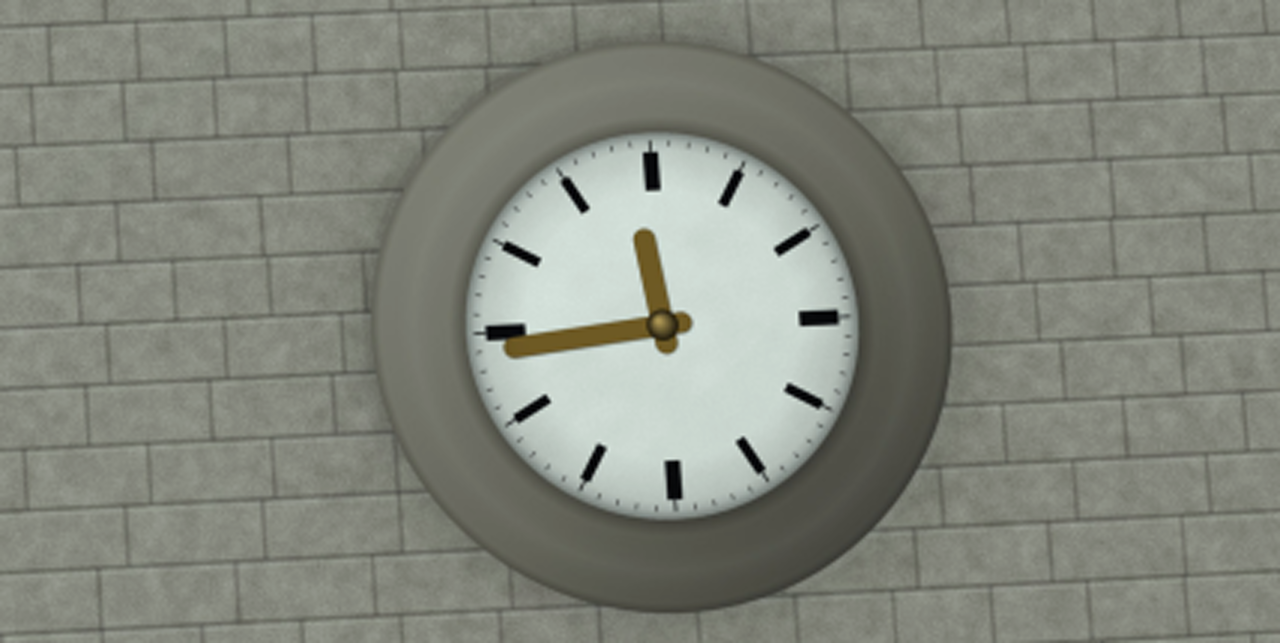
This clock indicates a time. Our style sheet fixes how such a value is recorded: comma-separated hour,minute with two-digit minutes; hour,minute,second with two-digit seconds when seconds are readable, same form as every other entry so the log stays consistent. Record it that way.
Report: 11,44
